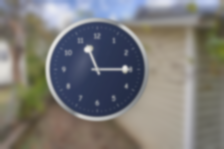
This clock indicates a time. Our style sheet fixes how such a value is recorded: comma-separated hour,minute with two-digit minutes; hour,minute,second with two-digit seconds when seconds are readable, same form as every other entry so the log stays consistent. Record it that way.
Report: 11,15
